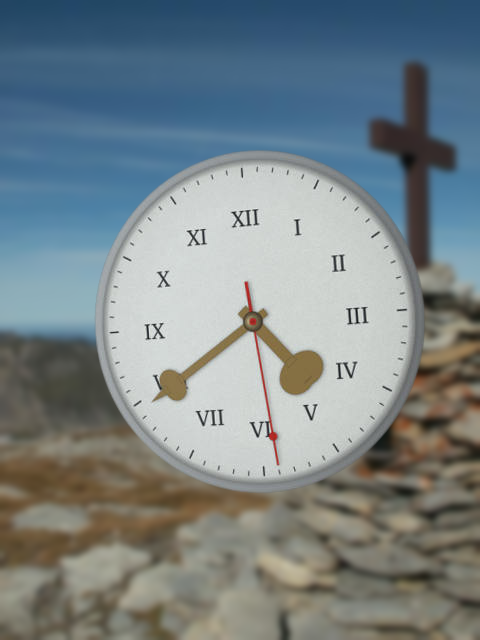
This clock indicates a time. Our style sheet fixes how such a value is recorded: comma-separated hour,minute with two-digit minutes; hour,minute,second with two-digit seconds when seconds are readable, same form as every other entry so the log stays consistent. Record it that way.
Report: 4,39,29
